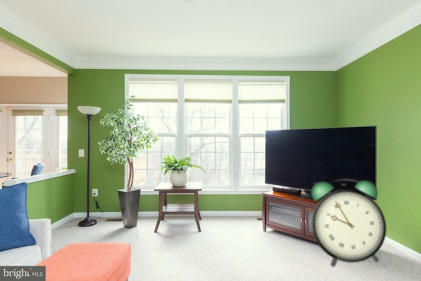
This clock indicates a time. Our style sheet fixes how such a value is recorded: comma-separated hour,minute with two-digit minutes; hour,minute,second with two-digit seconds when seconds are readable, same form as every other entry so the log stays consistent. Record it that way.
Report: 9,56
